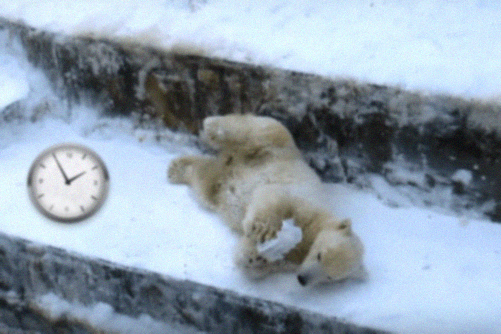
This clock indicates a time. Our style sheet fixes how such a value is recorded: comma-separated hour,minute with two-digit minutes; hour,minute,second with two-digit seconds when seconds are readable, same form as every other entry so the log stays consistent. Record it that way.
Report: 1,55
